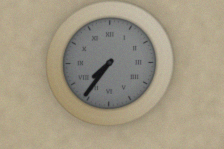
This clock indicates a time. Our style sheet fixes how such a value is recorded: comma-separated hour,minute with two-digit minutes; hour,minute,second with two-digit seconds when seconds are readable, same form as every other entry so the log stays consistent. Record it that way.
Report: 7,36
